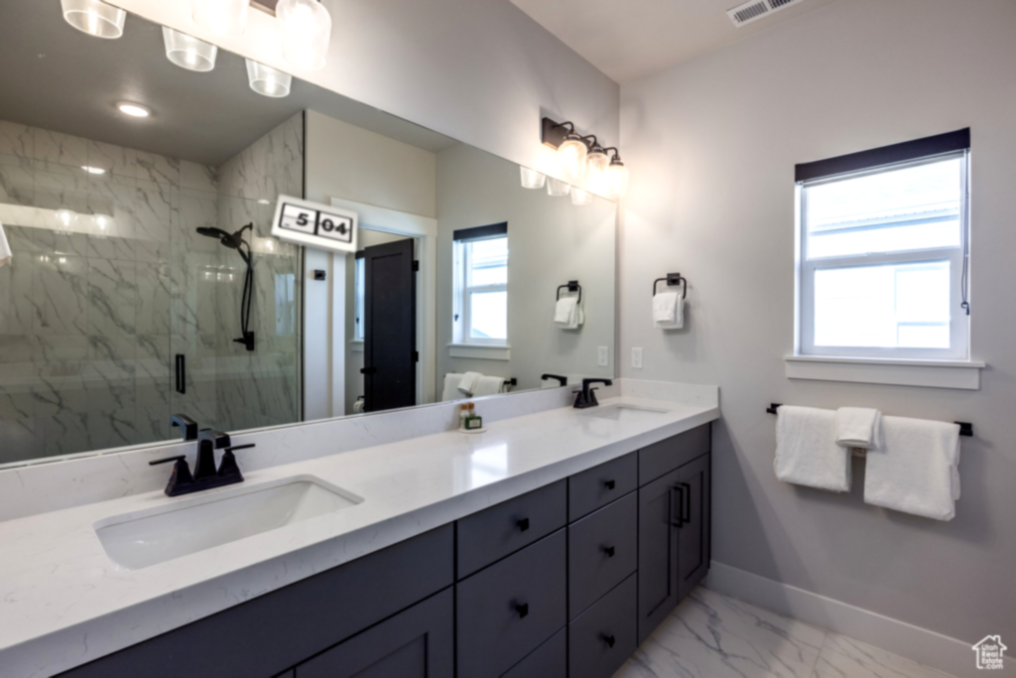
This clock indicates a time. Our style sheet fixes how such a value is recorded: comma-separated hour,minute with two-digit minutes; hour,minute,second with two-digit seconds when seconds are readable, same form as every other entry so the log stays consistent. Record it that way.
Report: 5,04
